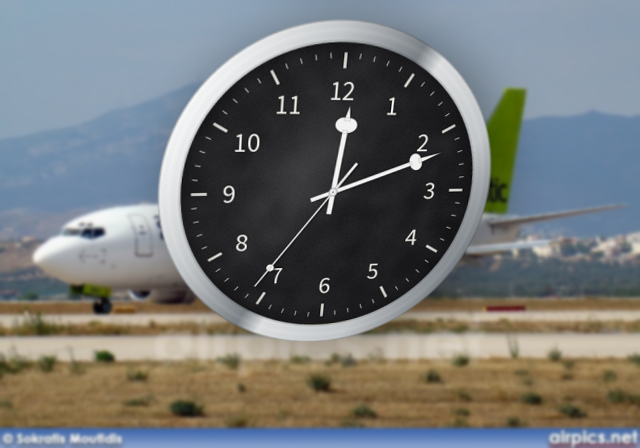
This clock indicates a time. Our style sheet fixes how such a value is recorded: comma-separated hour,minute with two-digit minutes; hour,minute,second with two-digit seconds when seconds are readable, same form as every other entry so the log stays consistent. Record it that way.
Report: 12,11,36
